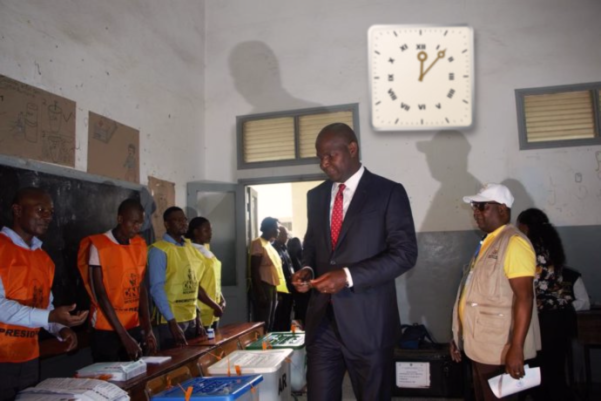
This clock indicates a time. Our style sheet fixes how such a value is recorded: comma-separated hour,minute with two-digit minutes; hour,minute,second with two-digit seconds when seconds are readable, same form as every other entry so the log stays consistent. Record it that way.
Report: 12,07
